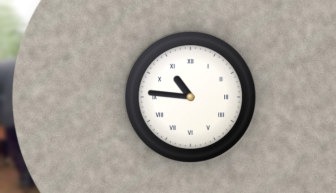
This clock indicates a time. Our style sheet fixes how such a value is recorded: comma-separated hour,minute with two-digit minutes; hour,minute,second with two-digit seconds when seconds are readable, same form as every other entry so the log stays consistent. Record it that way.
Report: 10,46
